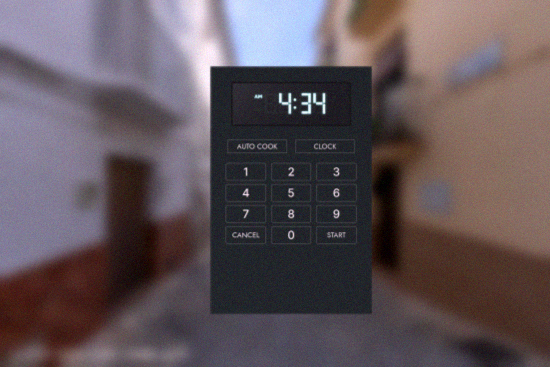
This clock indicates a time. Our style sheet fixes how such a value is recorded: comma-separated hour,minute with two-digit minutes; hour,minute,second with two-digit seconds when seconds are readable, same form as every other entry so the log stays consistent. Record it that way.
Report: 4,34
